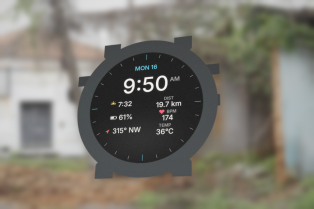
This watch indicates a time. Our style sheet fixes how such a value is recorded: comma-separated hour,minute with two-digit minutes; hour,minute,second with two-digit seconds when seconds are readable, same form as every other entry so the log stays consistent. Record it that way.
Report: 9,50
